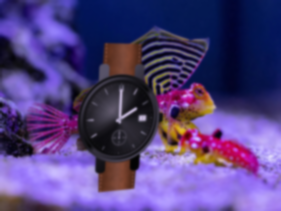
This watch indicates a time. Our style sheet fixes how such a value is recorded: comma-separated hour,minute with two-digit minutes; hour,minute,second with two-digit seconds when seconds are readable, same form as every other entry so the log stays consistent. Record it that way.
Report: 2,00
